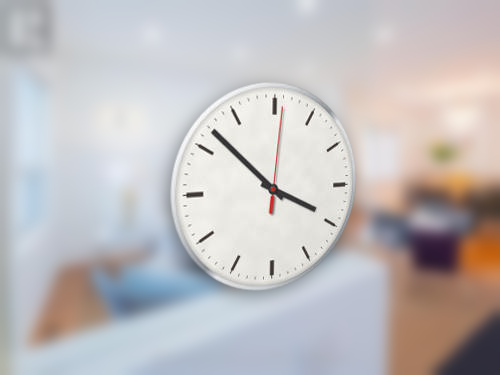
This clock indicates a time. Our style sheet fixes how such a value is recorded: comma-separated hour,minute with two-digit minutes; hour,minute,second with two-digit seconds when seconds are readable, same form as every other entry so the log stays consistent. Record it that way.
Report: 3,52,01
